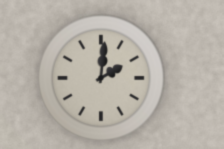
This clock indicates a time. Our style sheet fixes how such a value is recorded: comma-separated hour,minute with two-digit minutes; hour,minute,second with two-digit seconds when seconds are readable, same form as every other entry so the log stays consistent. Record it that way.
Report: 2,01
